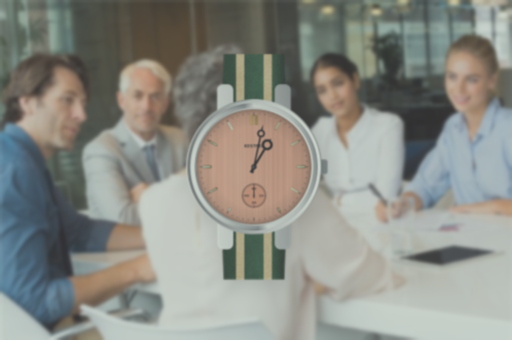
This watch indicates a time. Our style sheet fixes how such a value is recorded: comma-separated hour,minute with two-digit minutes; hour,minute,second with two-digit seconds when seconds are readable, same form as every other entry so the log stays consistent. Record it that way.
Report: 1,02
